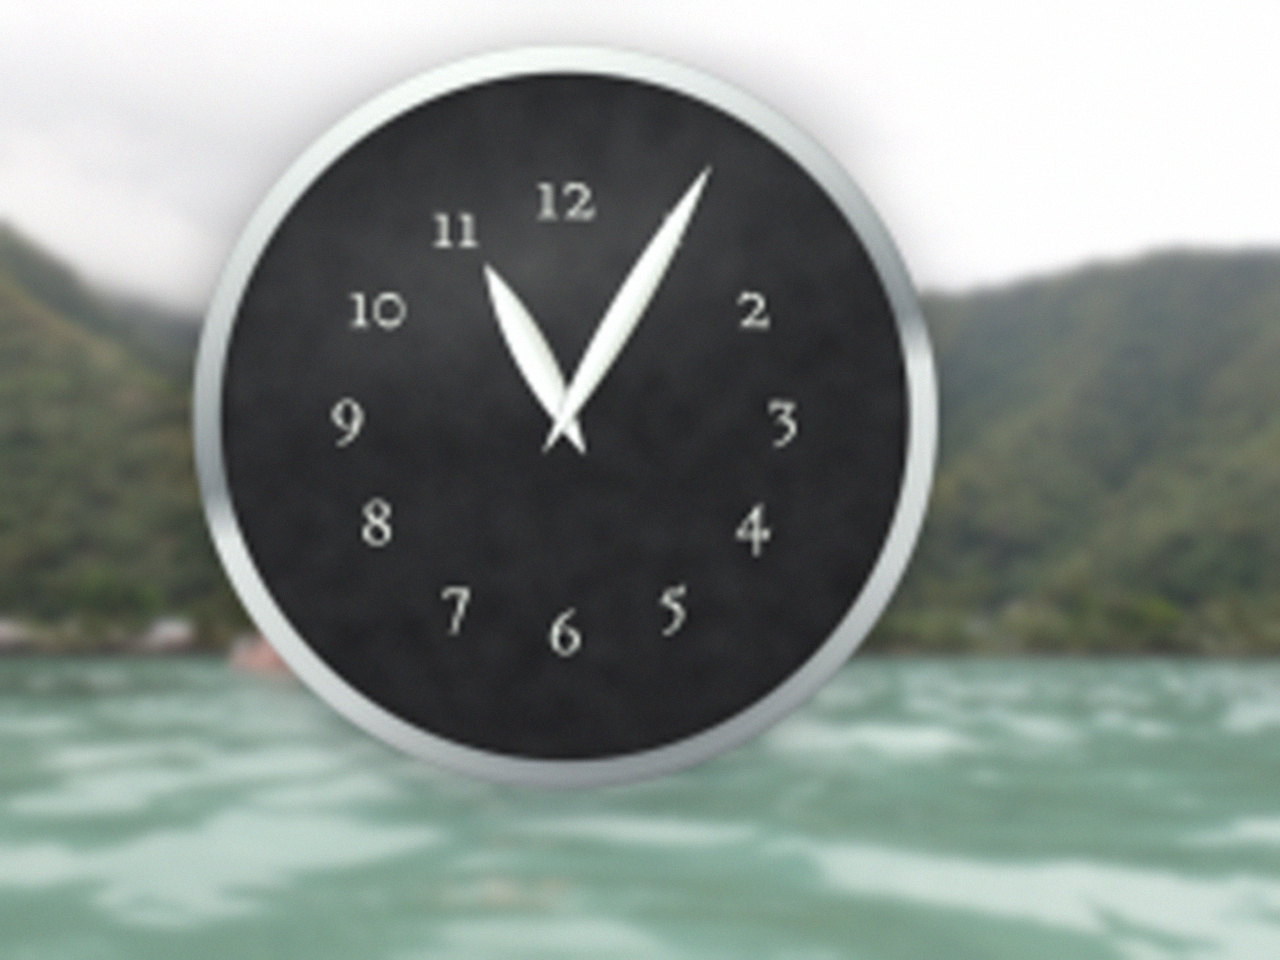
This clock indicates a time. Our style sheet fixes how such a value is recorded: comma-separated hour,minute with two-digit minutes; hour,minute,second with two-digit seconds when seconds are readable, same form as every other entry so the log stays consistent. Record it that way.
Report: 11,05
